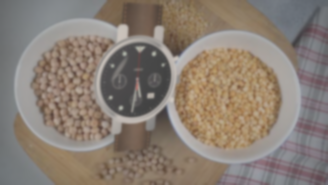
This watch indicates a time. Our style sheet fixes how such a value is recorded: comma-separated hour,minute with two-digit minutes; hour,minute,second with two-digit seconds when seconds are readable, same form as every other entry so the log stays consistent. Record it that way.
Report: 5,31
